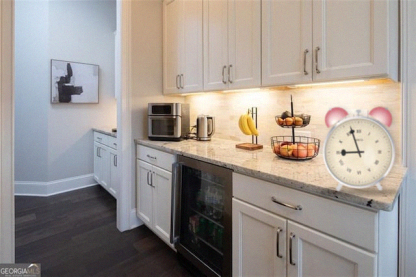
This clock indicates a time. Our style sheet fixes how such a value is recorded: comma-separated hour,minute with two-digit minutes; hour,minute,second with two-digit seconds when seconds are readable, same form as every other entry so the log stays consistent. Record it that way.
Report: 8,57
